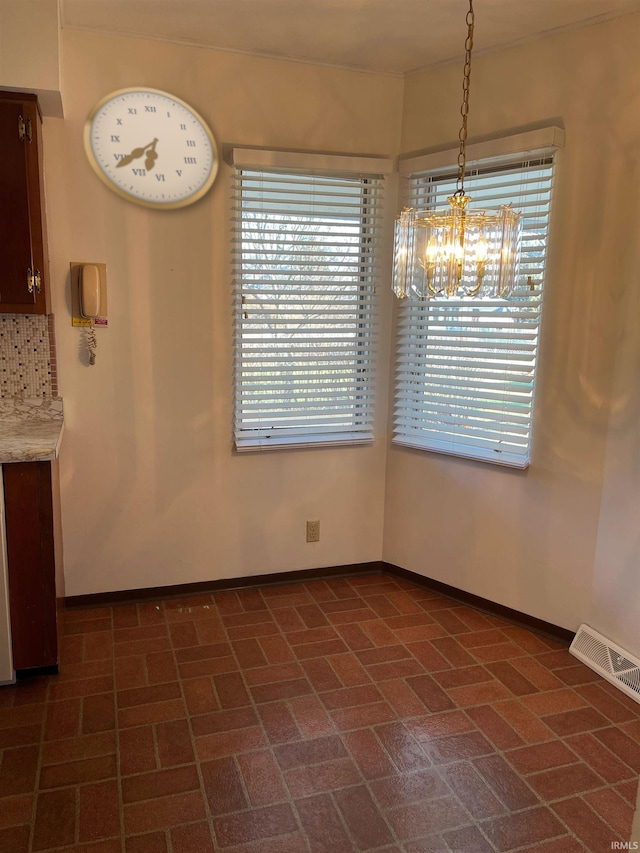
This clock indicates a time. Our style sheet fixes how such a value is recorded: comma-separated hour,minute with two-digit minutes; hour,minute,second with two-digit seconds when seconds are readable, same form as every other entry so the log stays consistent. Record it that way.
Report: 6,39
